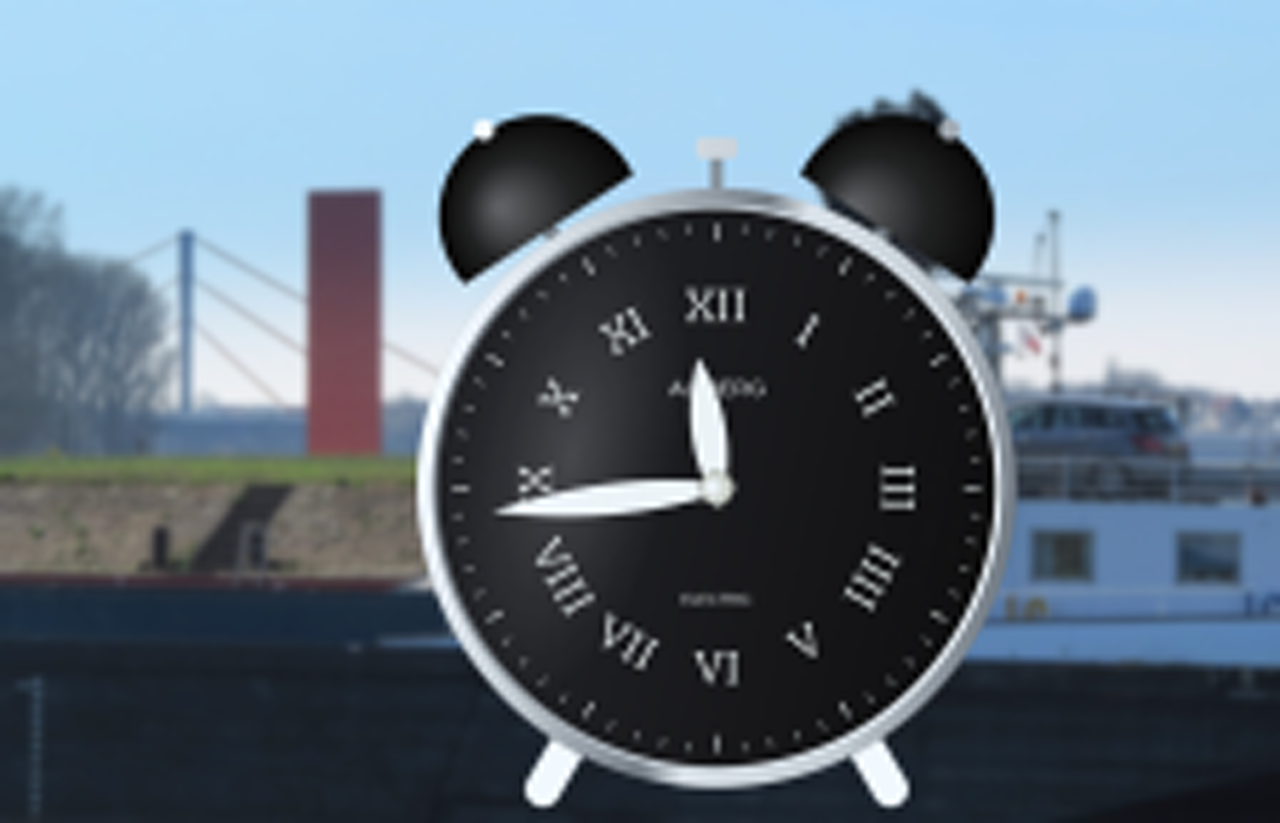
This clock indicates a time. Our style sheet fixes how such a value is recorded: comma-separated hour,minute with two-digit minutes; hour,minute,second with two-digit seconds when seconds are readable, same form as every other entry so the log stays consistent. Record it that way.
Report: 11,44
